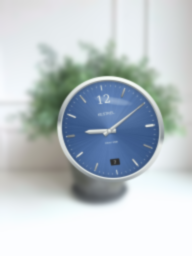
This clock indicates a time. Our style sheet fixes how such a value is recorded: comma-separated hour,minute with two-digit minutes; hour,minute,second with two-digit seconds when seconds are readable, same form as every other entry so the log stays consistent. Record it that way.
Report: 9,10
